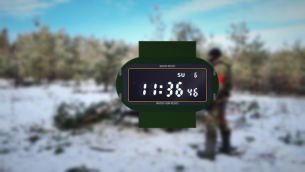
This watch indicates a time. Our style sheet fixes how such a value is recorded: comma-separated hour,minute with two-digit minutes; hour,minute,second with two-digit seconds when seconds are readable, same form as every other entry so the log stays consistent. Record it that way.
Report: 11,36,46
